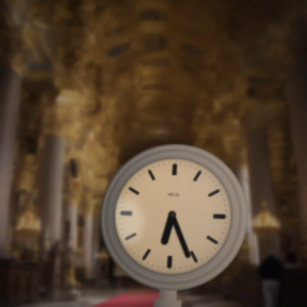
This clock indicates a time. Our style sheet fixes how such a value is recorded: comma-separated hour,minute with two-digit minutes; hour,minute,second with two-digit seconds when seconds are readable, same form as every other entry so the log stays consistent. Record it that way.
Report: 6,26
